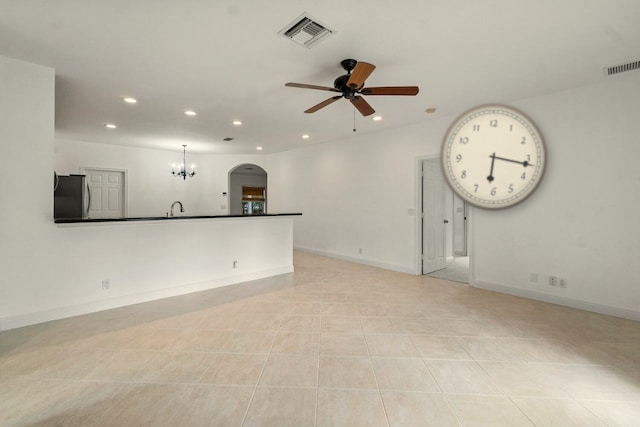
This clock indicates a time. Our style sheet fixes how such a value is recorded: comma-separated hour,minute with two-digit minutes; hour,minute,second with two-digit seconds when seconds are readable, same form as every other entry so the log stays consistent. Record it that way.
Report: 6,17
